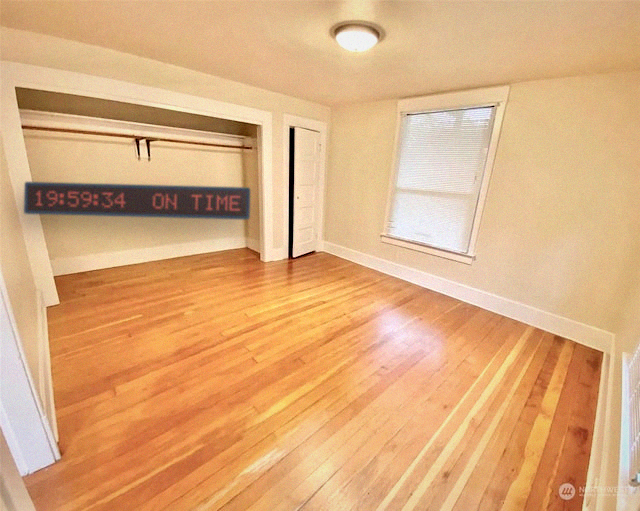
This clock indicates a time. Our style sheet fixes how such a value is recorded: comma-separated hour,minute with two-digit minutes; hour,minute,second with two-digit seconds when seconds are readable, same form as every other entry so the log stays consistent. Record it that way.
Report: 19,59,34
